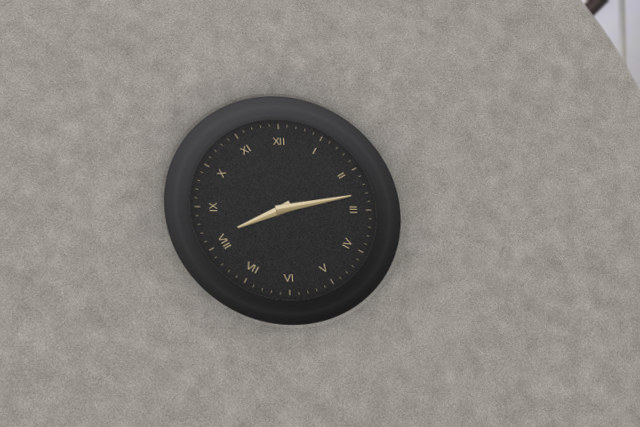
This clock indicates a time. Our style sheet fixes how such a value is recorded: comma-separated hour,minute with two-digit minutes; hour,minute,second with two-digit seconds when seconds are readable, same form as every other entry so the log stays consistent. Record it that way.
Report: 8,13
